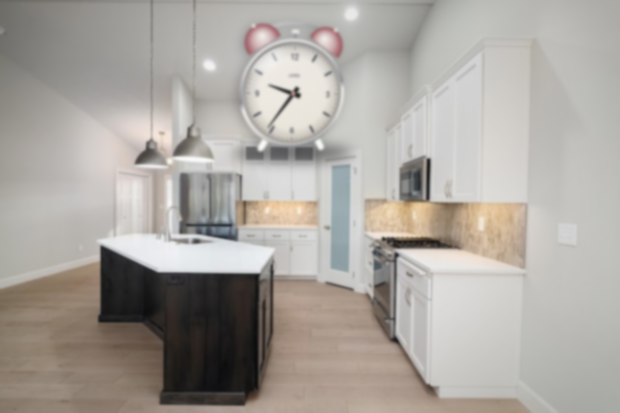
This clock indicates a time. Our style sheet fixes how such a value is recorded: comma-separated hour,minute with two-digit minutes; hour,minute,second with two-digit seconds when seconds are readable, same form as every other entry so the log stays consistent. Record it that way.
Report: 9,36
